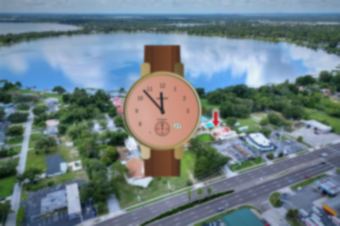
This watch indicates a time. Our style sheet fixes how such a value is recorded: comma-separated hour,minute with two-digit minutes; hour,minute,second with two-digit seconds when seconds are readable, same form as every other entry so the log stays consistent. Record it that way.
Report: 11,53
